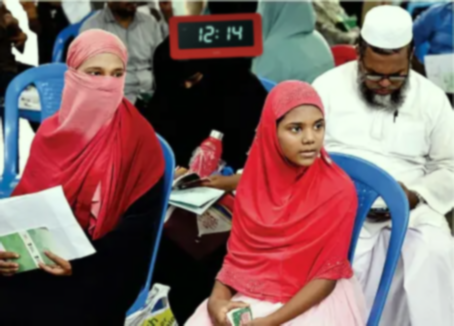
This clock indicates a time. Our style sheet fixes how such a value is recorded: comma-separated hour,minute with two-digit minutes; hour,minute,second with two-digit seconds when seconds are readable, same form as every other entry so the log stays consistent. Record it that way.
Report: 12,14
